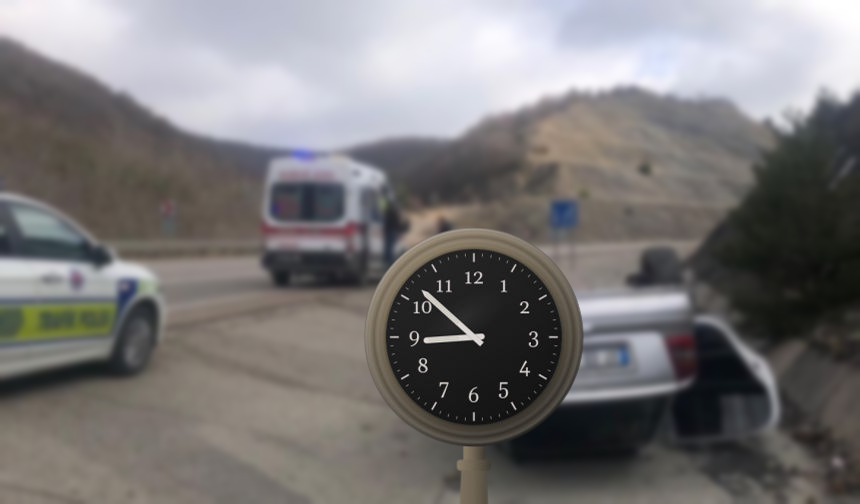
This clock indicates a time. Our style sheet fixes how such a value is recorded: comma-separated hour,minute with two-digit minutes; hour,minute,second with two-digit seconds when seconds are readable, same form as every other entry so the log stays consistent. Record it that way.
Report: 8,52
